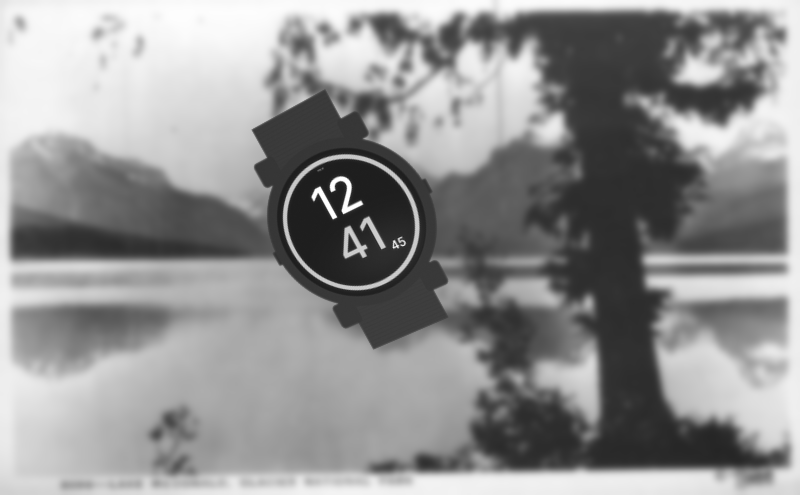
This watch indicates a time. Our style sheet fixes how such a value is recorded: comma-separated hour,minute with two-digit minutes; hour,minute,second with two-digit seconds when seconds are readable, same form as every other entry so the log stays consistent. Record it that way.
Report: 12,41,45
